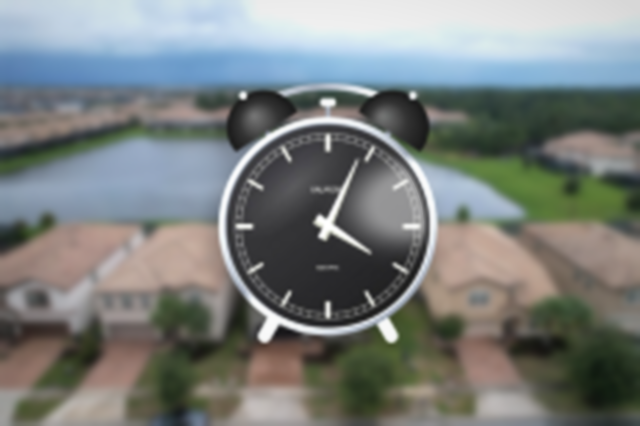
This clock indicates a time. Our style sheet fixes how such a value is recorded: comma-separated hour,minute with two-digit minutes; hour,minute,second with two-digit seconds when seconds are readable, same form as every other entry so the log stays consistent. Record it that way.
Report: 4,04
